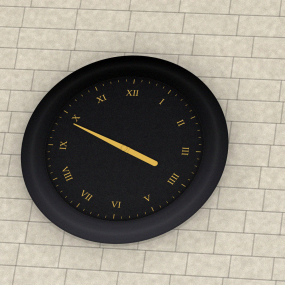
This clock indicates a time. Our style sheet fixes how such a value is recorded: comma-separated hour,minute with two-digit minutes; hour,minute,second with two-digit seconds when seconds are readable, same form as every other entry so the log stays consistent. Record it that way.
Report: 3,49
